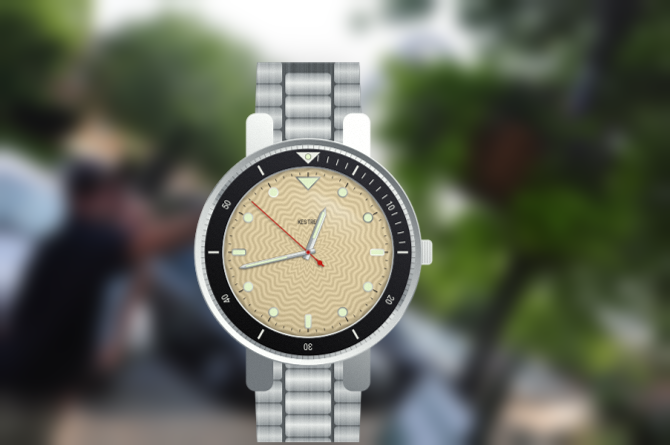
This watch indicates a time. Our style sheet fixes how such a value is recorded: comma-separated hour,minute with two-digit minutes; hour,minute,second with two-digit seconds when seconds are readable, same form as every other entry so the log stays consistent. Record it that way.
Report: 12,42,52
